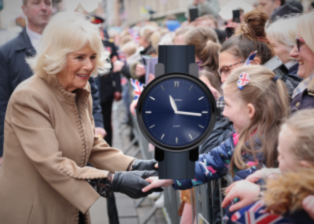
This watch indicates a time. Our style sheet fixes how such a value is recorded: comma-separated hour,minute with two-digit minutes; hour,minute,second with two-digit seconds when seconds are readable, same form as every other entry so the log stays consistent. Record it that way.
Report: 11,16
